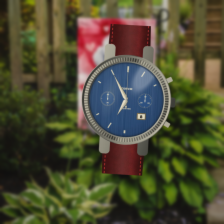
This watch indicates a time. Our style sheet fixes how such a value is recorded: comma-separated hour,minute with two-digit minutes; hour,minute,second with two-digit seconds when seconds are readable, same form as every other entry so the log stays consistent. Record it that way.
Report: 6,55
